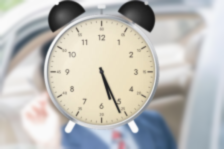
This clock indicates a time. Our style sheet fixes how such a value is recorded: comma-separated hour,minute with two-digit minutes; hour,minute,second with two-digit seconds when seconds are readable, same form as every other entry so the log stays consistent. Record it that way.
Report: 5,26
